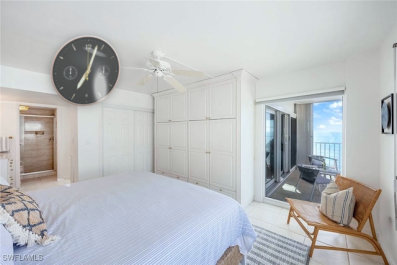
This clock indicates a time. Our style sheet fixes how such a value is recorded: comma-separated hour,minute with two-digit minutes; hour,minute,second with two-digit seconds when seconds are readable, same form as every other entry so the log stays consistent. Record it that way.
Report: 7,03
